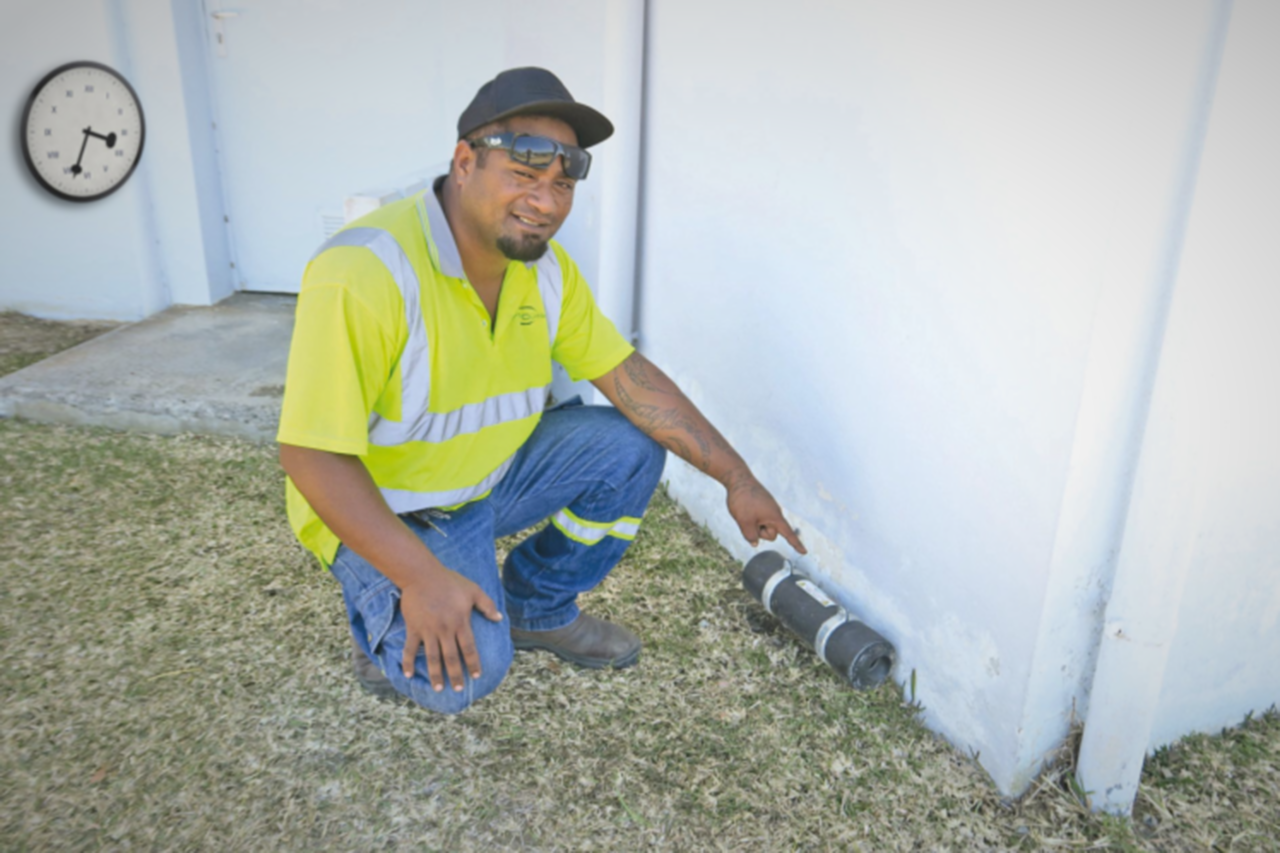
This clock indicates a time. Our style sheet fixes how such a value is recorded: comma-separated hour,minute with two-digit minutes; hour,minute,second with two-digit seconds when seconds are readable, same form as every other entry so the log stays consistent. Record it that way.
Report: 3,33
